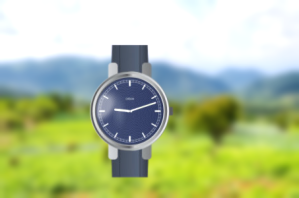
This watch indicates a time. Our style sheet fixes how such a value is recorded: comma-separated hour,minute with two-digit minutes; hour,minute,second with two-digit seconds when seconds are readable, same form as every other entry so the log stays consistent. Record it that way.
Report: 9,12
